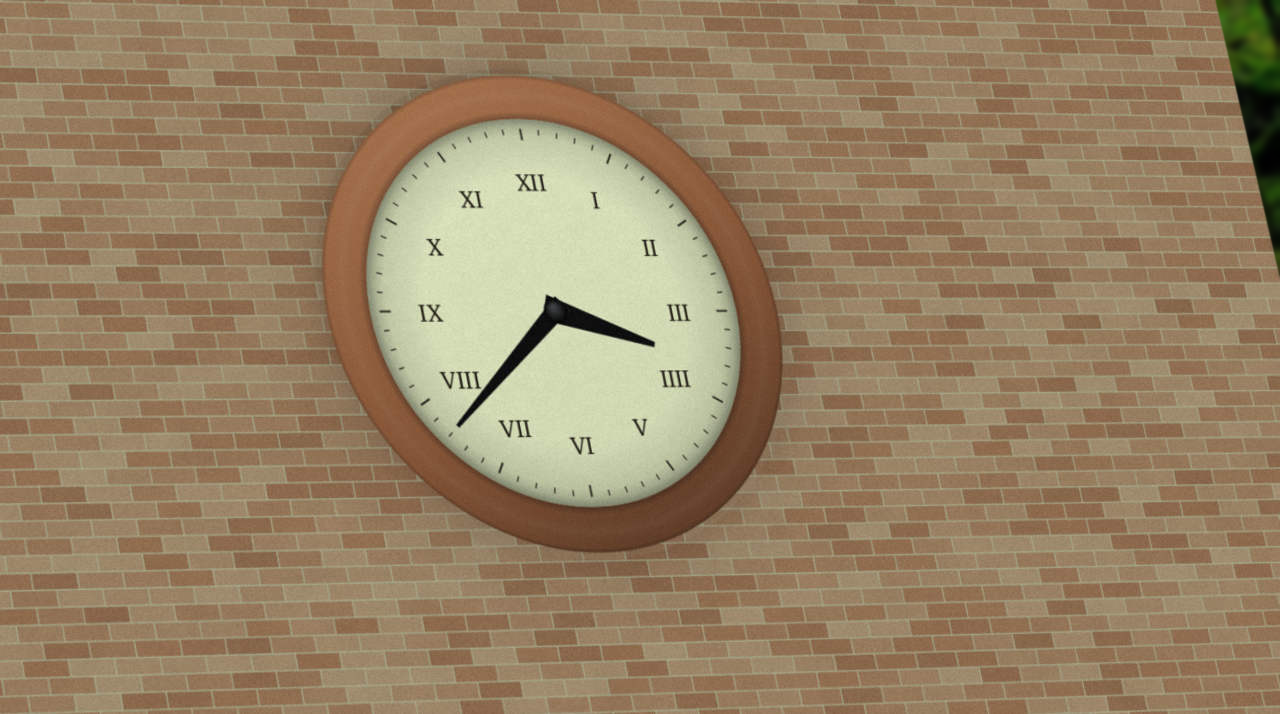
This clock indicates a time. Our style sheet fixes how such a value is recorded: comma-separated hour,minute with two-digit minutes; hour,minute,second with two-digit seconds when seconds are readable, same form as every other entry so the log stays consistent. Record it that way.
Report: 3,38
